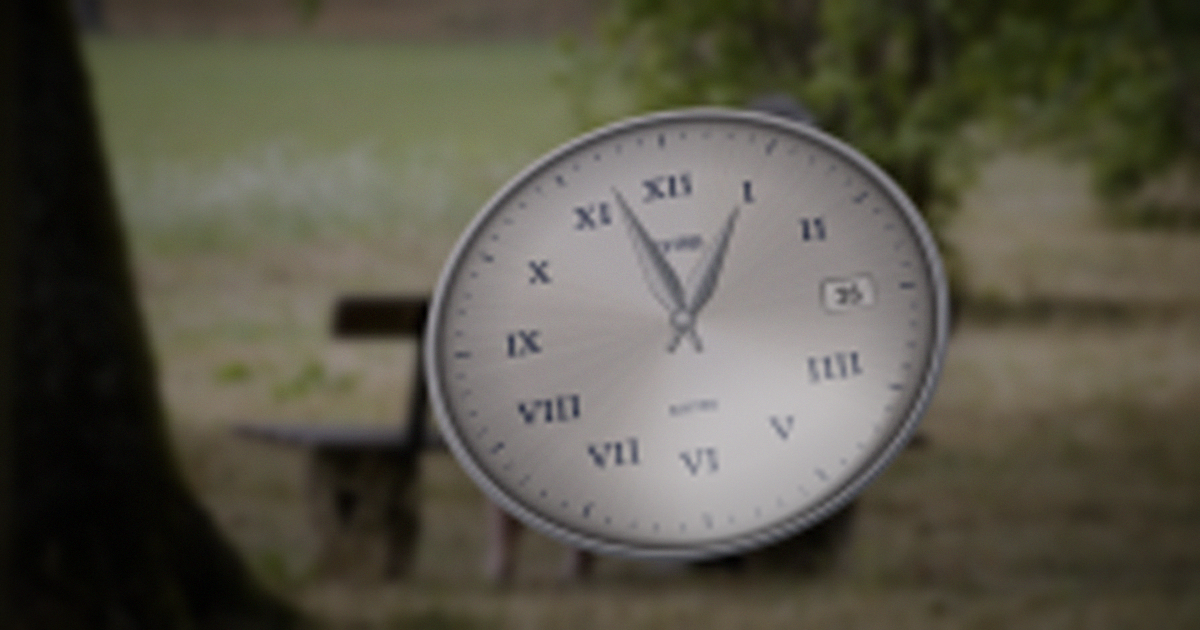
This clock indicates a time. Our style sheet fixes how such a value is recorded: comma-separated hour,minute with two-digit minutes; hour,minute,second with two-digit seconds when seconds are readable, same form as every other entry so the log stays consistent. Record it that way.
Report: 12,57
